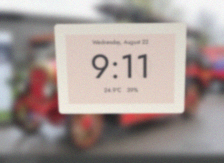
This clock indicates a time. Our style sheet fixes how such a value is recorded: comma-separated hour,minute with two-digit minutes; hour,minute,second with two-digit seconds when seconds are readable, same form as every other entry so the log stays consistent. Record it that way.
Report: 9,11
